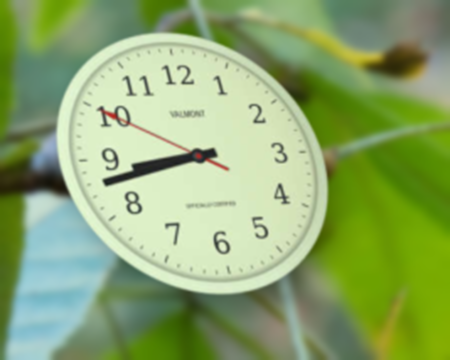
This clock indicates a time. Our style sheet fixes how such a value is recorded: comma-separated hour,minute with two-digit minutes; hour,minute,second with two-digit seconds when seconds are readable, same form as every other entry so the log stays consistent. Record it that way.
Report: 8,42,50
